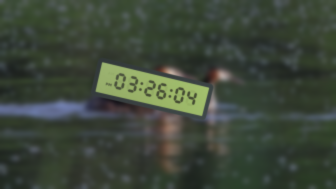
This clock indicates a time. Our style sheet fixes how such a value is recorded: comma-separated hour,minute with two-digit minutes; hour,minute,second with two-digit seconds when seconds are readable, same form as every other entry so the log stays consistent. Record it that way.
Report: 3,26,04
